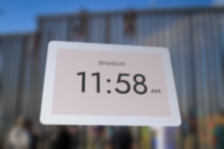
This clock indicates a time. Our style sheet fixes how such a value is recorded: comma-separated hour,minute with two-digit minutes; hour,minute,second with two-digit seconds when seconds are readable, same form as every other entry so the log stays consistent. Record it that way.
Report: 11,58
